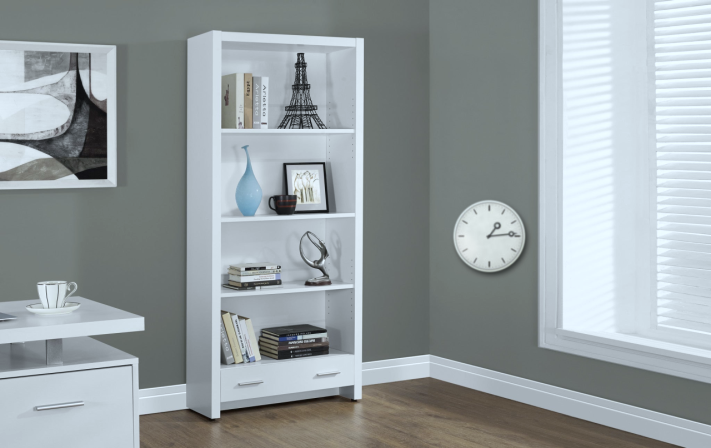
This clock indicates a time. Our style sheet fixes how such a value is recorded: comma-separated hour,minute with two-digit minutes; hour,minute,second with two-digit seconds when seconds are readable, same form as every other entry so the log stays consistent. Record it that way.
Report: 1,14
